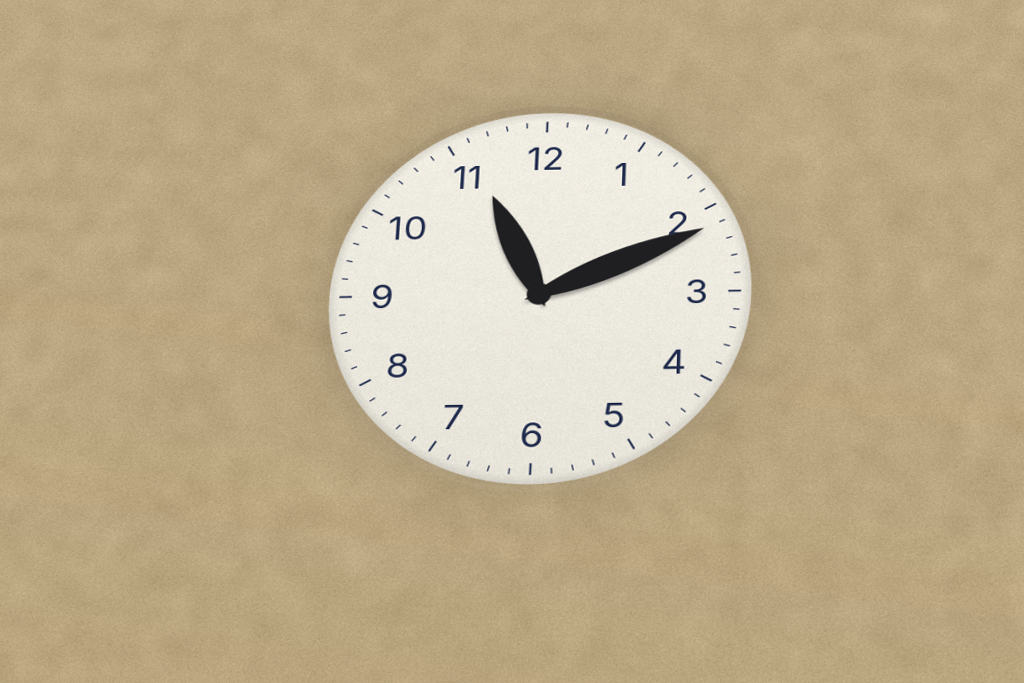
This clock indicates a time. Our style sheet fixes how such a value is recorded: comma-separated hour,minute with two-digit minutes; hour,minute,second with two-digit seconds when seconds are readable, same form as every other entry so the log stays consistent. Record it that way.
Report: 11,11
